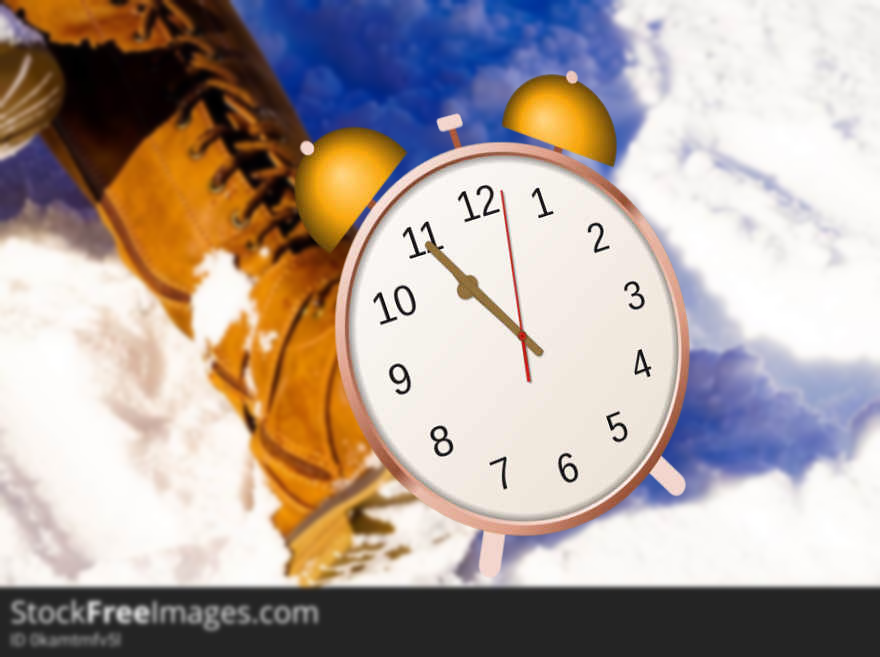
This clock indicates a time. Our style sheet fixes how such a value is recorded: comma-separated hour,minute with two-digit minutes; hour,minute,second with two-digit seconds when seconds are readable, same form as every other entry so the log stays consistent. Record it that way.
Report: 10,55,02
